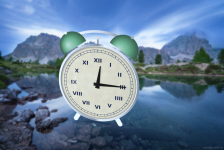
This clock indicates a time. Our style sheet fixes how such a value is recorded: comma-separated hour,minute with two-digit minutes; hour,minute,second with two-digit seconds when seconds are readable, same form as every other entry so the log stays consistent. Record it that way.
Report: 12,15
